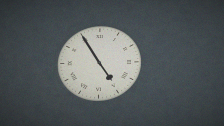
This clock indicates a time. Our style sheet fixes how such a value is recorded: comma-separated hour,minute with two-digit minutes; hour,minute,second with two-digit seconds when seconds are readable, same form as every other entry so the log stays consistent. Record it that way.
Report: 4,55
